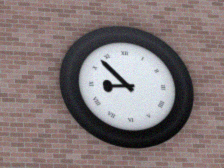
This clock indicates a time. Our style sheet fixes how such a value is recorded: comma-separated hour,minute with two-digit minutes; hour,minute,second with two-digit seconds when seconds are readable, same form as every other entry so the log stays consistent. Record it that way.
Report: 8,53
